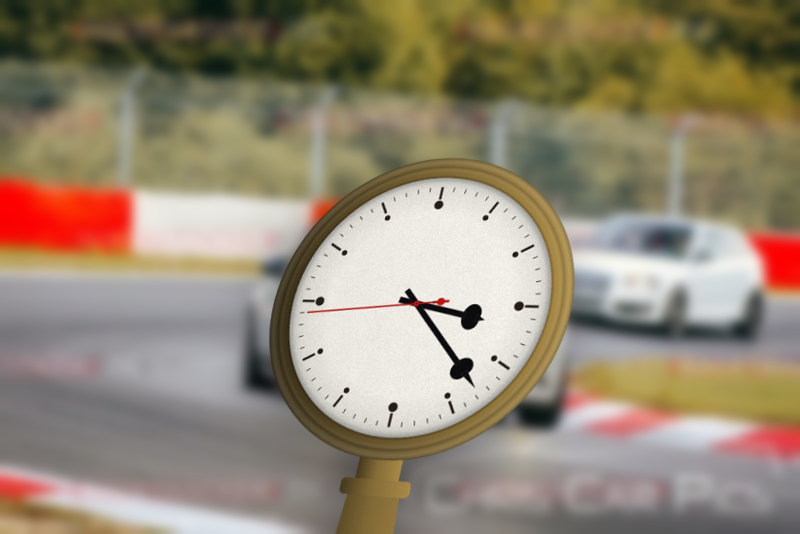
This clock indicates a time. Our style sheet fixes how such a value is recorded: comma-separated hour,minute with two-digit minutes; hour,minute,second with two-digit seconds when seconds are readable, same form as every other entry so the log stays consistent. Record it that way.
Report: 3,22,44
